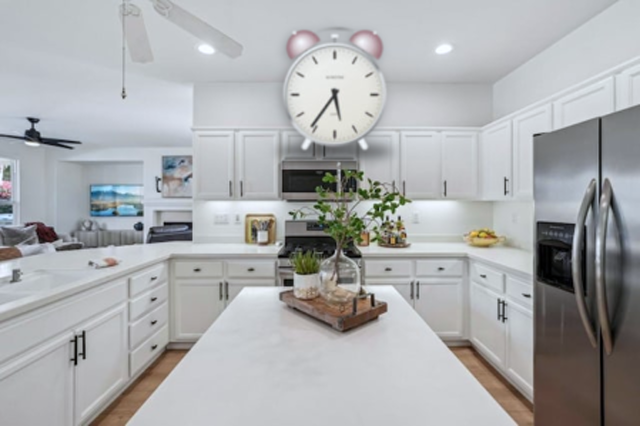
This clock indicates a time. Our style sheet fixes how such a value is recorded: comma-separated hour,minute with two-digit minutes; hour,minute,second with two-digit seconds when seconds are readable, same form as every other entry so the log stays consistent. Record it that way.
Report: 5,36
